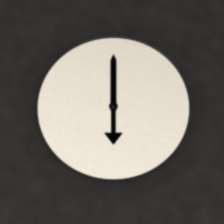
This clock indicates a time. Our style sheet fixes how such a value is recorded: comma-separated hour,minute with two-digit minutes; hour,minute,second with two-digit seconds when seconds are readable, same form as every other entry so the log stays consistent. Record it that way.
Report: 6,00
